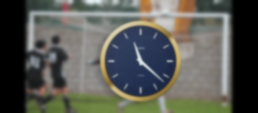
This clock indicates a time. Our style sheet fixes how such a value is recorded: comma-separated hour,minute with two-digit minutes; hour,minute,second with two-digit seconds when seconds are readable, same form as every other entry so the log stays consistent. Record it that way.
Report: 11,22
